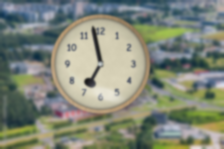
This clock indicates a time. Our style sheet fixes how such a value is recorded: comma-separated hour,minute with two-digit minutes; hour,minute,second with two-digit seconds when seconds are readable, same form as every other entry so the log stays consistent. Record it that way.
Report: 6,58
